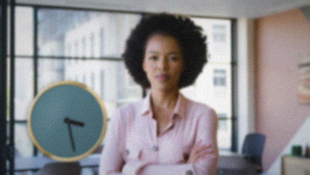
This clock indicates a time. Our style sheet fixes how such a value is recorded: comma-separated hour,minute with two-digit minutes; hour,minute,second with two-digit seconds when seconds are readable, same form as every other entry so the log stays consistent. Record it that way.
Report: 3,28
